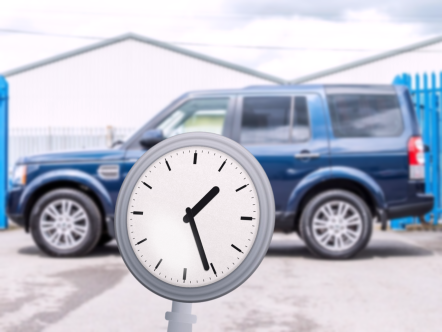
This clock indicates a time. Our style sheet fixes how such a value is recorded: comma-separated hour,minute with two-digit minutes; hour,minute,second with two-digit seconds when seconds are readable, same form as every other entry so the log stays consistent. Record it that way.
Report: 1,26
